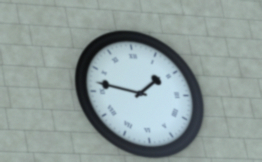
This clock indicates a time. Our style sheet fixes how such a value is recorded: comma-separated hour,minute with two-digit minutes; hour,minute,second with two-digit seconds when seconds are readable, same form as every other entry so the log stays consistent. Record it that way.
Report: 1,47
